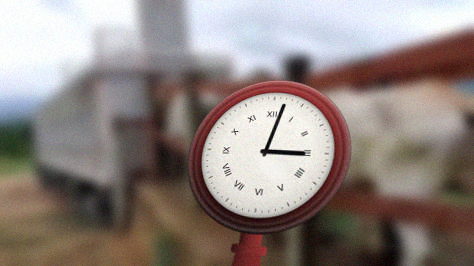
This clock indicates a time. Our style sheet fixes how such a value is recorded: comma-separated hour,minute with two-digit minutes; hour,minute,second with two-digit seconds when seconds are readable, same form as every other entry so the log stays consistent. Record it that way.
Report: 3,02
